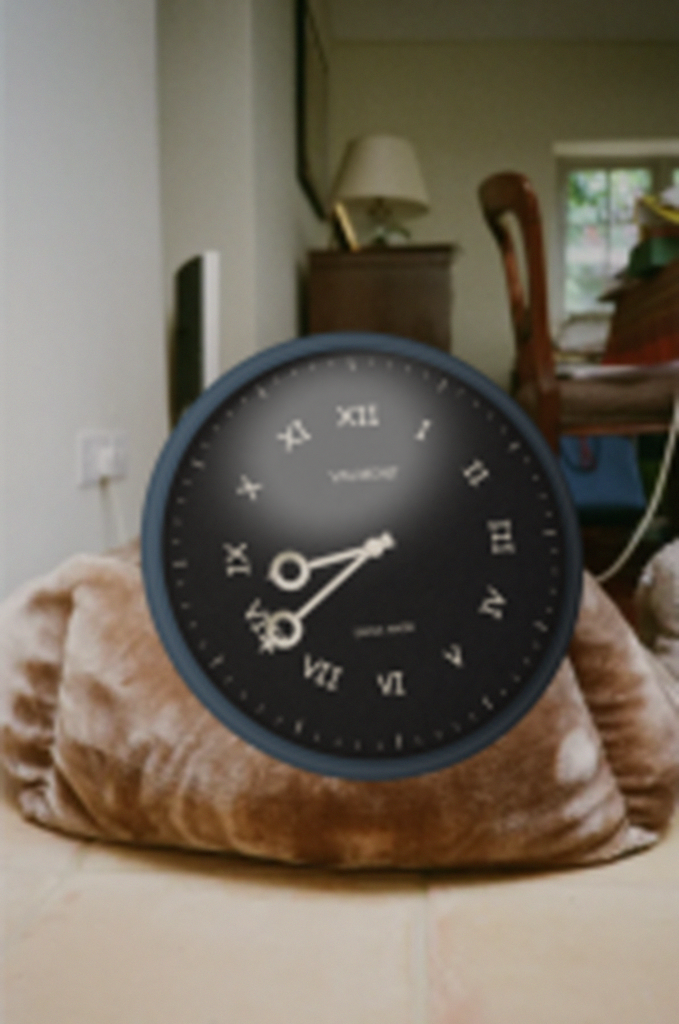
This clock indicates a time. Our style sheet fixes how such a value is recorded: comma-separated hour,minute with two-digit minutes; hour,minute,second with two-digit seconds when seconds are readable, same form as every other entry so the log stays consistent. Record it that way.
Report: 8,39
